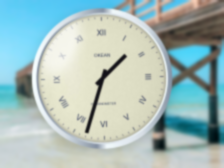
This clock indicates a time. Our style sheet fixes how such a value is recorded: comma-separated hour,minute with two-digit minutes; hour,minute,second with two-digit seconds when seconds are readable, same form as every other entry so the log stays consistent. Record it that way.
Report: 1,33
